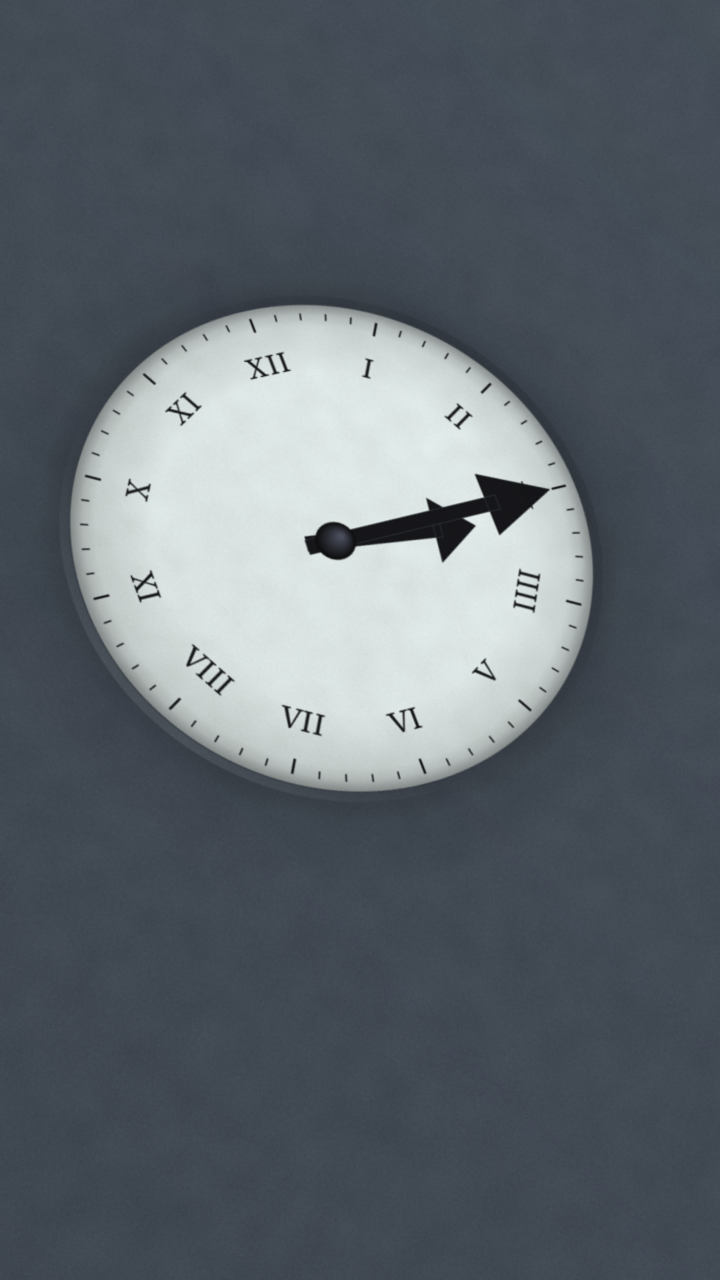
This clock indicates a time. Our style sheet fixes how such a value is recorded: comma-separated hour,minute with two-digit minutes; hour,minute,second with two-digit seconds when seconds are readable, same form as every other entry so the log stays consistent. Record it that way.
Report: 3,15
